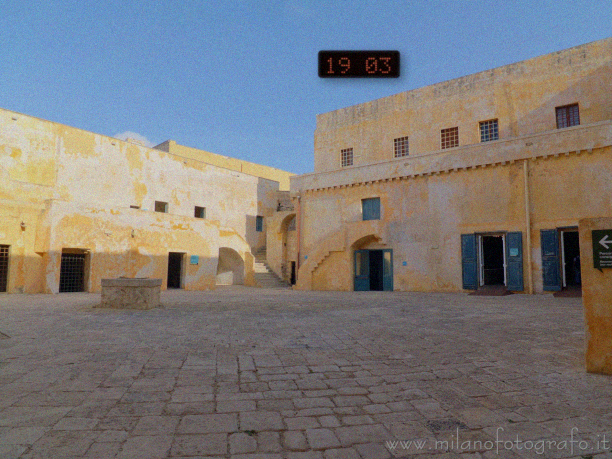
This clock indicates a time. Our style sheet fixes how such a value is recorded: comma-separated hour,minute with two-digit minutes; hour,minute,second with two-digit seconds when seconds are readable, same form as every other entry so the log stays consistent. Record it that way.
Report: 19,03
